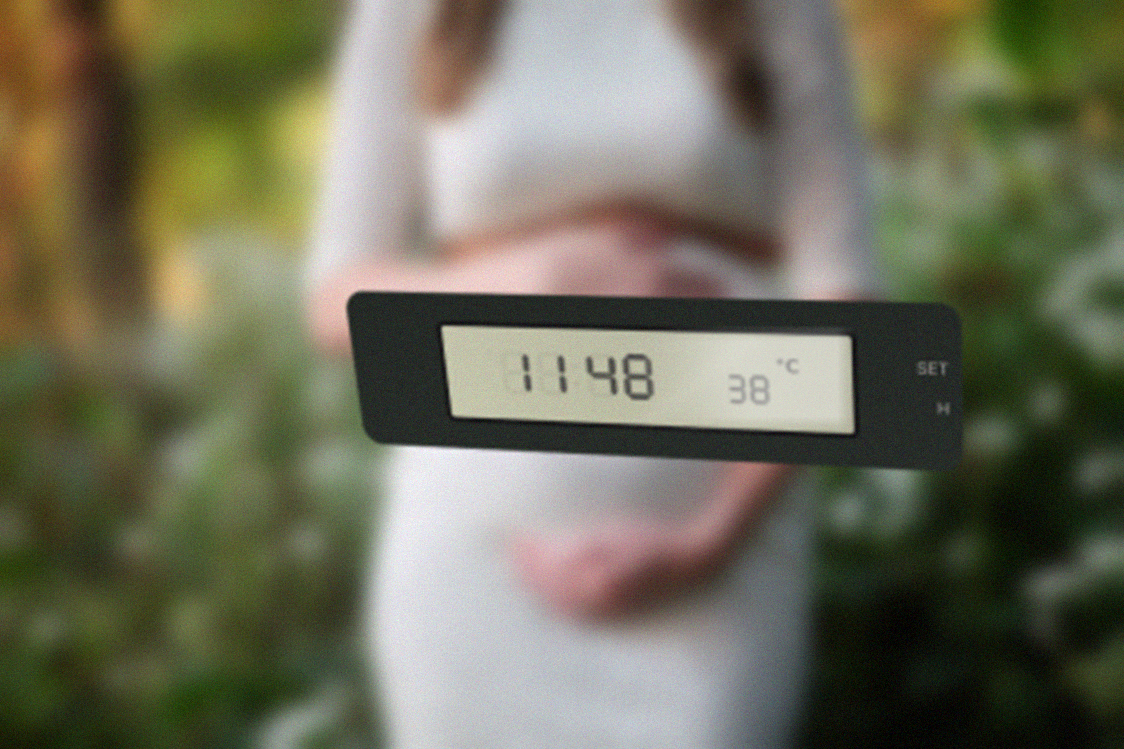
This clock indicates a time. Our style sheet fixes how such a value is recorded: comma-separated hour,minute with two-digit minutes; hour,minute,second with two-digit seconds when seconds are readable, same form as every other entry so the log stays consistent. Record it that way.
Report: 11,48
